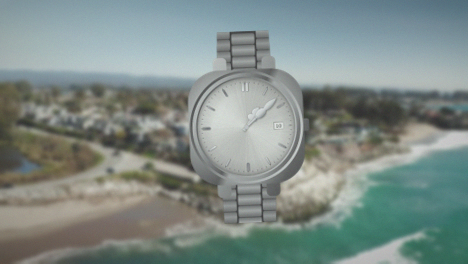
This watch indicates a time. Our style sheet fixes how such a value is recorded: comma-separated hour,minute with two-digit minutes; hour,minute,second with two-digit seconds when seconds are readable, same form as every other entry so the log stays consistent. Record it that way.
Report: 1,08
